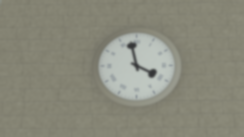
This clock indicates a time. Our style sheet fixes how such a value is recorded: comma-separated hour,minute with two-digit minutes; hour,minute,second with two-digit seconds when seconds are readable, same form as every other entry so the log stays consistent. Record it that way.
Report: 3,58
